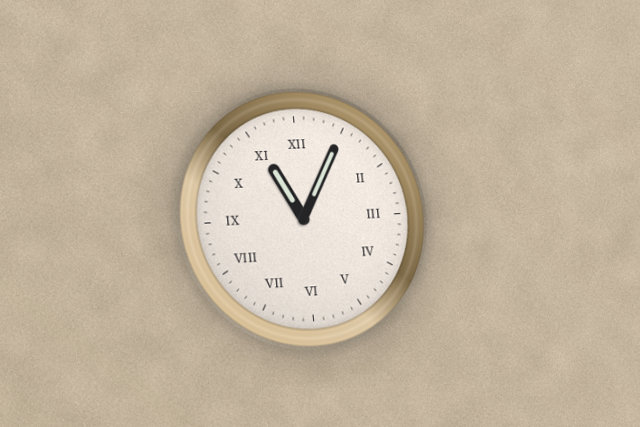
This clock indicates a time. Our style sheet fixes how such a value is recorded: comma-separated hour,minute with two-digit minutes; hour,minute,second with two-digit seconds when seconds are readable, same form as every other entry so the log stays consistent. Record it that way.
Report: 11,05
